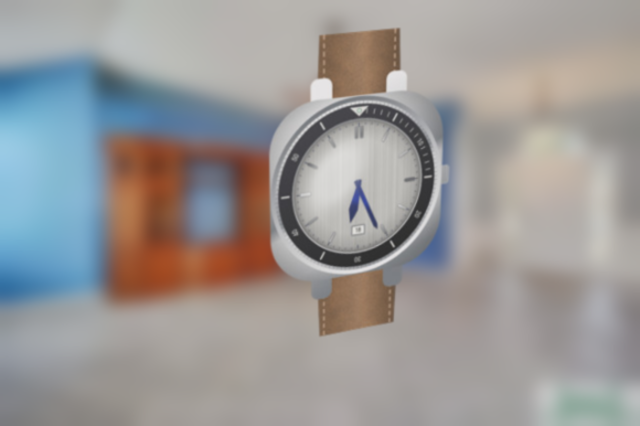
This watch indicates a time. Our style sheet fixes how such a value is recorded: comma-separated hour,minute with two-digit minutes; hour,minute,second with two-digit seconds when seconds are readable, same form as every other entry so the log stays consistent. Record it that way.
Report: 6,26
